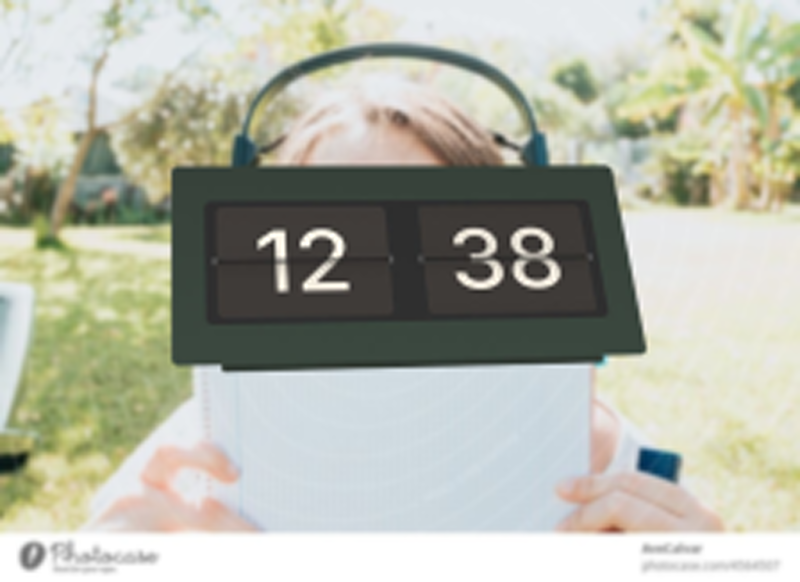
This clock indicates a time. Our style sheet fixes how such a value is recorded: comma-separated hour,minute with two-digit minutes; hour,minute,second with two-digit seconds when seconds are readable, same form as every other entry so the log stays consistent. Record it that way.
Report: 12,38
